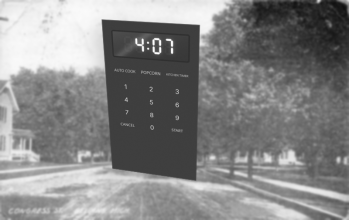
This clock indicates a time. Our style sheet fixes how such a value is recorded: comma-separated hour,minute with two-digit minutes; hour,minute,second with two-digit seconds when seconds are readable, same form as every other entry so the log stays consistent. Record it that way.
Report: 4,07
